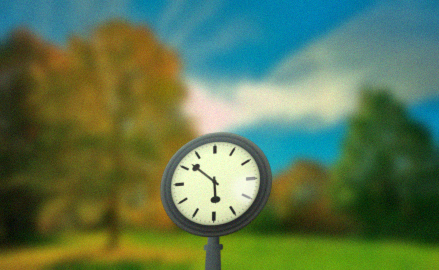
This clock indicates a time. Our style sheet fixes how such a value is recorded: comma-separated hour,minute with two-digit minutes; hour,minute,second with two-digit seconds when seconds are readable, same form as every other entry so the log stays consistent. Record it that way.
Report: 5,52
